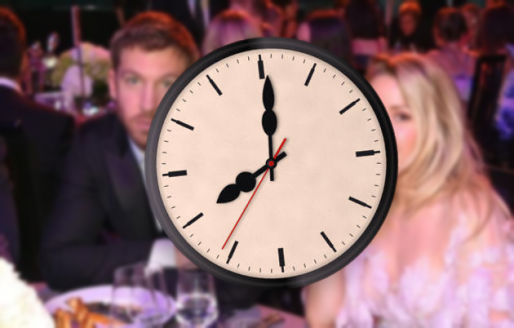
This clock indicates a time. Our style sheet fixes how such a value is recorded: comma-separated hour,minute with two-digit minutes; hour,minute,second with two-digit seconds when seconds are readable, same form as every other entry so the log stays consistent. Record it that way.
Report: 8,00,36
